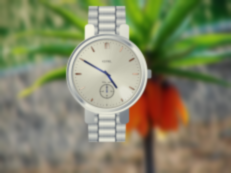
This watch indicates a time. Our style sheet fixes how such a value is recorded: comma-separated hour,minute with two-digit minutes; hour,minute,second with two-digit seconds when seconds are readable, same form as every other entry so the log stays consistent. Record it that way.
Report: 4,50
